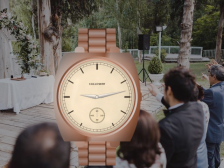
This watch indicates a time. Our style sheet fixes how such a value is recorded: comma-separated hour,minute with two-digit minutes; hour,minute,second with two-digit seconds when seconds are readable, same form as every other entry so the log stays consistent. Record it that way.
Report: 9,13
